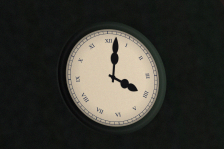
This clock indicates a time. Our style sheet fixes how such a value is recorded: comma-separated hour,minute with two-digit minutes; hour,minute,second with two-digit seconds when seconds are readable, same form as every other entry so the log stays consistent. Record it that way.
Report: 4,02
